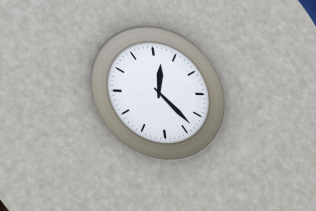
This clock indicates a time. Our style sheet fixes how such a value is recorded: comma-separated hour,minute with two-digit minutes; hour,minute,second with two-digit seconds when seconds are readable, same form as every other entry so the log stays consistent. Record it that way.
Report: 12,23
